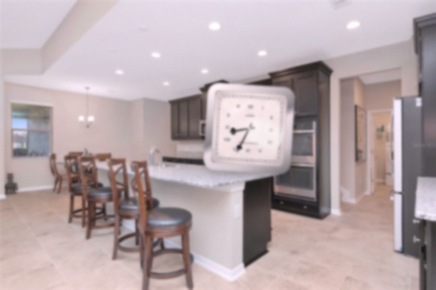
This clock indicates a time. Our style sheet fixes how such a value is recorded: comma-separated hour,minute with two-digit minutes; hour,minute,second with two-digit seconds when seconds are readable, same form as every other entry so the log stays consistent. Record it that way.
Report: 8,34
